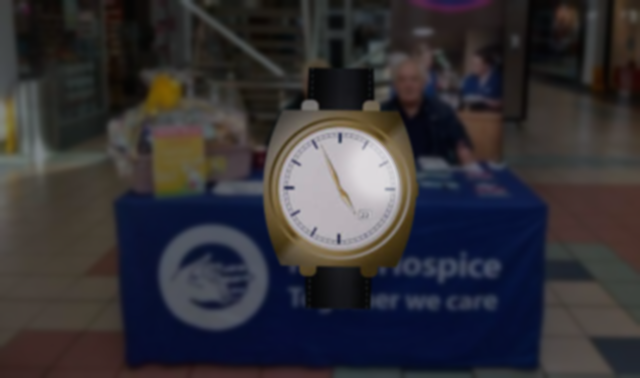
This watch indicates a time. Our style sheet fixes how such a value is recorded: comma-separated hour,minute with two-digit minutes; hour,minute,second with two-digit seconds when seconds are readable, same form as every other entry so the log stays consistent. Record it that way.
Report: 4,56
